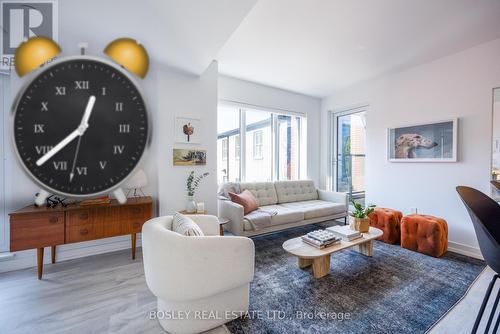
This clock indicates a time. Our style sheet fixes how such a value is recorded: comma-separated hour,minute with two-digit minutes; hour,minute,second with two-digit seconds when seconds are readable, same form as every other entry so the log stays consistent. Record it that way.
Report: 12,38,32
